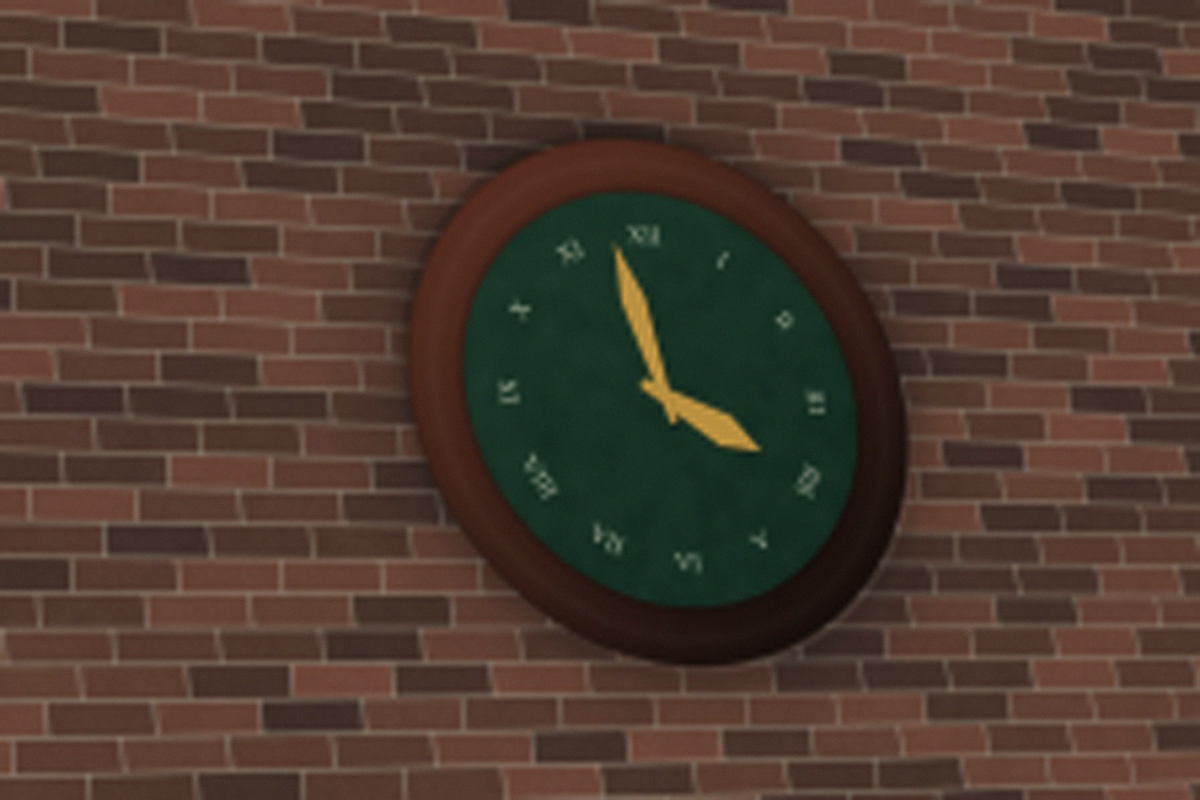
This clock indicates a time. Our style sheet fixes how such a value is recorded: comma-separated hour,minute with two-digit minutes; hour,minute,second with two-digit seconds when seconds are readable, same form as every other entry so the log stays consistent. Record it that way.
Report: 3,58
